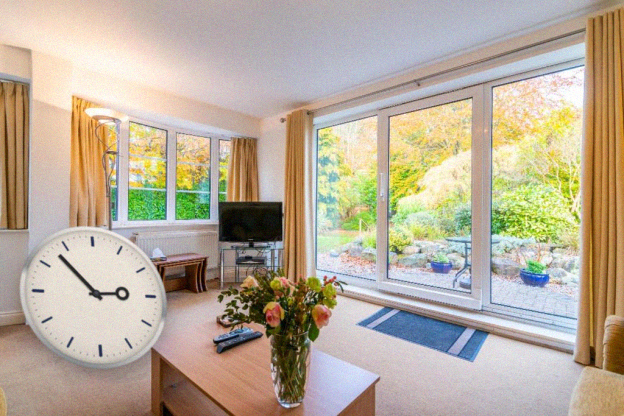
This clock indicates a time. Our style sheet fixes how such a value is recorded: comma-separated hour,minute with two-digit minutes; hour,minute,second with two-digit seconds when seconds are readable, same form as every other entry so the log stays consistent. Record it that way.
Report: 2,53
